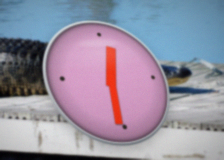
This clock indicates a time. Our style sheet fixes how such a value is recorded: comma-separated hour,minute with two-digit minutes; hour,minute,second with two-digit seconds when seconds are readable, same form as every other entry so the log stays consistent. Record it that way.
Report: 12,31
